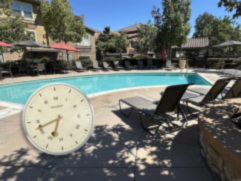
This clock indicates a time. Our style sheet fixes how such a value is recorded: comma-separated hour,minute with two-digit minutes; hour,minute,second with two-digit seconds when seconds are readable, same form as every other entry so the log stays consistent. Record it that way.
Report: 6,42
